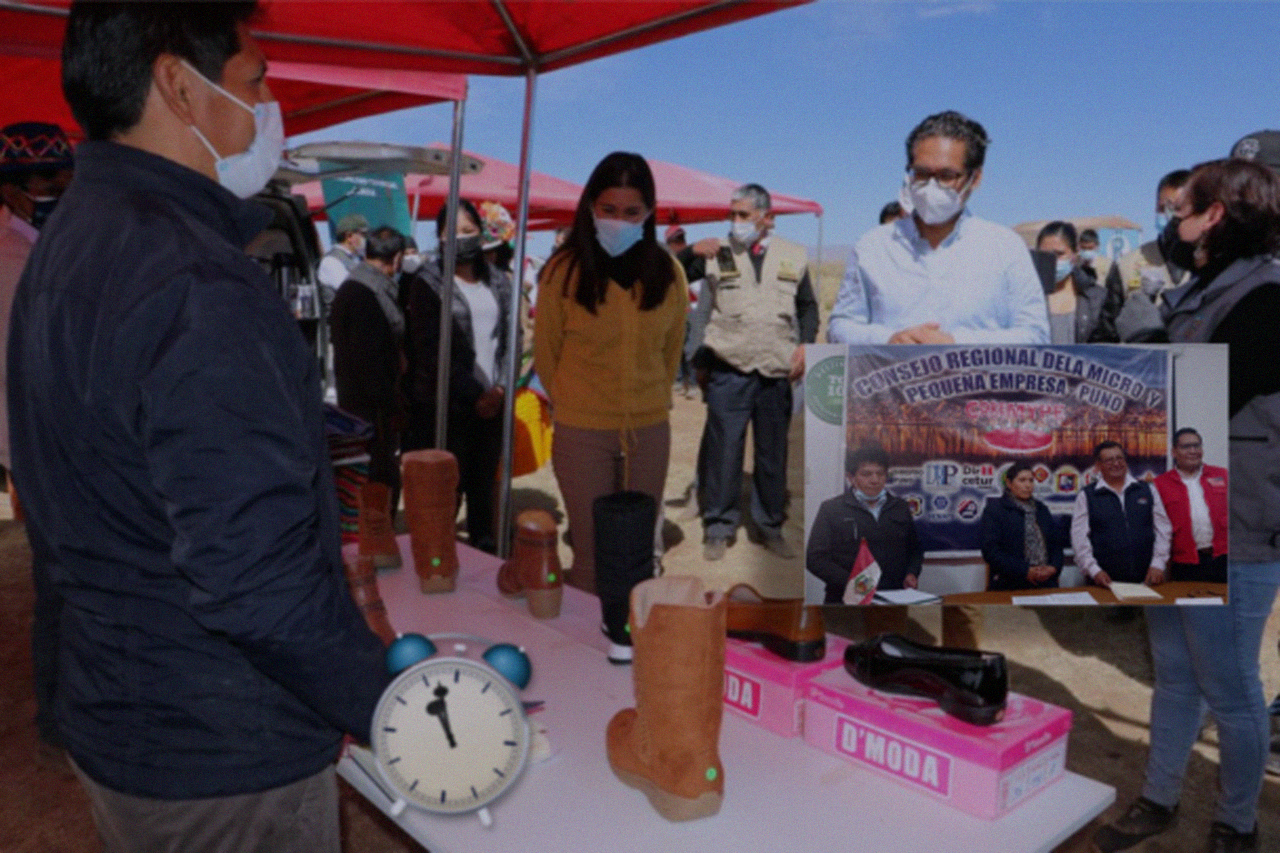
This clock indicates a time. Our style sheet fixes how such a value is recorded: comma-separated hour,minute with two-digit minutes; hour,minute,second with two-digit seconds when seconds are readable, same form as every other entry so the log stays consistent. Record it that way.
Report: 10,57
